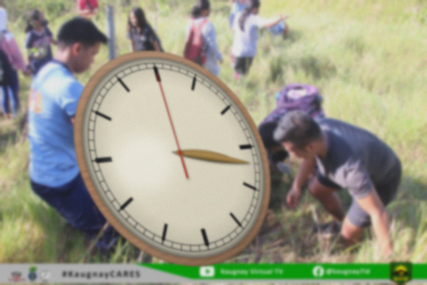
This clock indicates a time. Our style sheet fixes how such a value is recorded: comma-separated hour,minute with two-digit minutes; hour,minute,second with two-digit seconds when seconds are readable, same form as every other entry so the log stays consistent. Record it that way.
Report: 3,17,00
